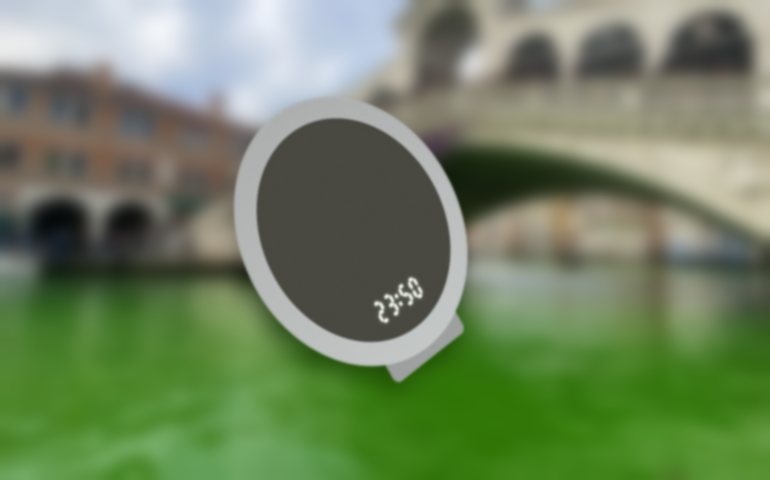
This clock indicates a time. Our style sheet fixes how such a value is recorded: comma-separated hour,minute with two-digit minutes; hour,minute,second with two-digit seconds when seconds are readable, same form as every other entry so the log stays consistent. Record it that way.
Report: 23,50
